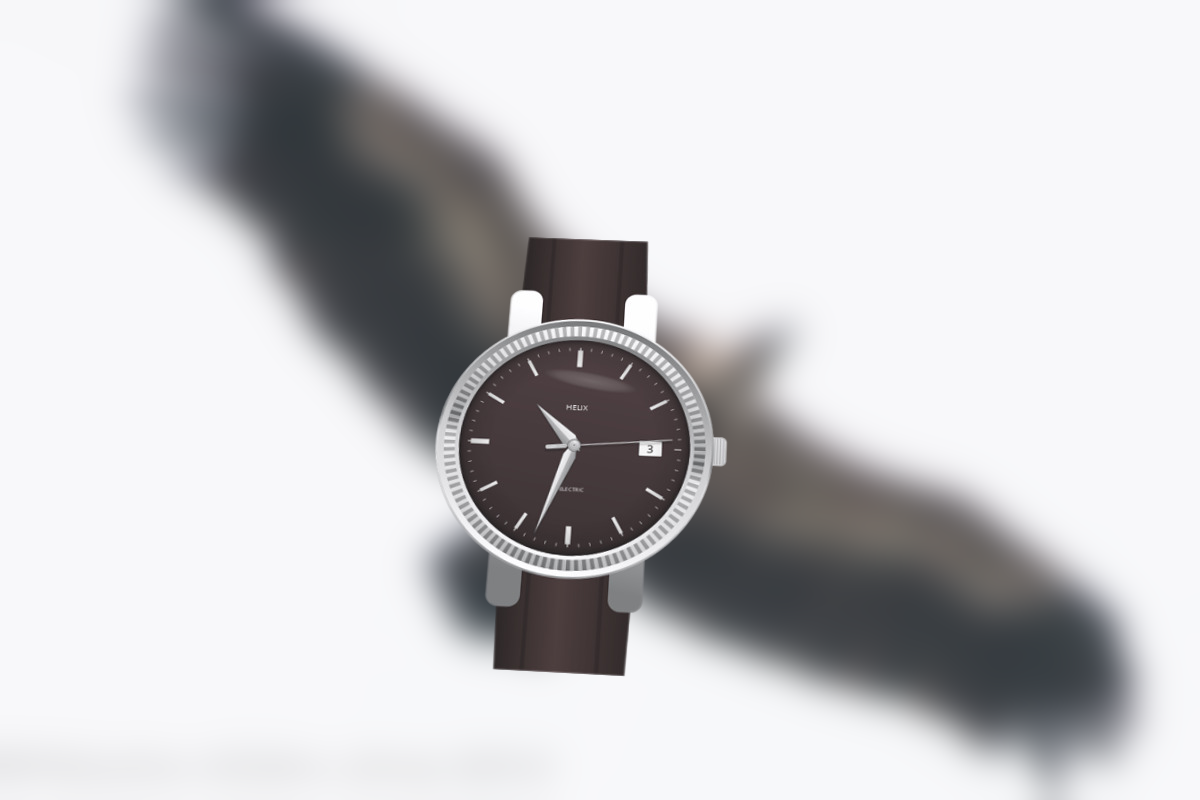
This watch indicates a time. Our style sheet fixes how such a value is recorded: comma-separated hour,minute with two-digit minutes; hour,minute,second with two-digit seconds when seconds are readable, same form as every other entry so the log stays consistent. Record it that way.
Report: 10,33,14
